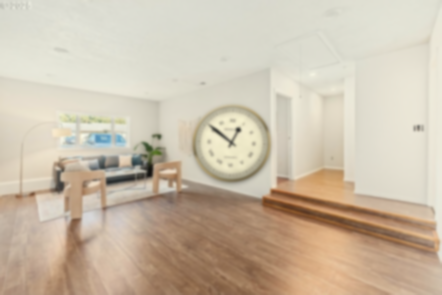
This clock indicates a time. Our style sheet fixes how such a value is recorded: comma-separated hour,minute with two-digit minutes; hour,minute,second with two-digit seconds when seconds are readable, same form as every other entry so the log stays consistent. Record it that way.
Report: 12,51
